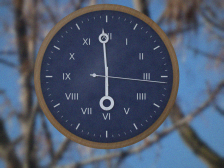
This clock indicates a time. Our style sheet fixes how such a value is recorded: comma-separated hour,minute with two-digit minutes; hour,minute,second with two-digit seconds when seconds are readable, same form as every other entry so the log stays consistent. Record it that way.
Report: 5,59,16
